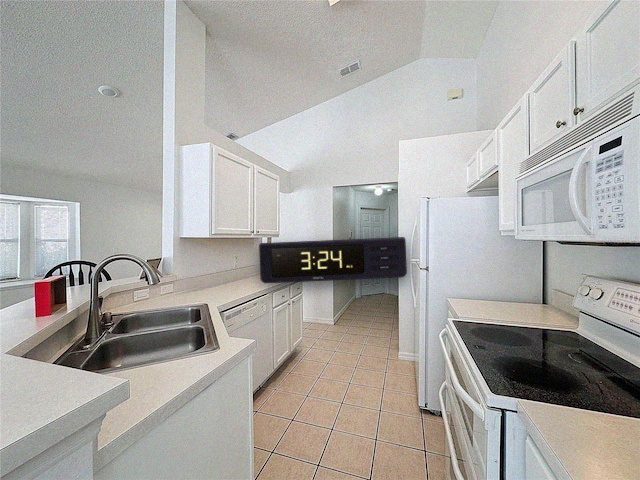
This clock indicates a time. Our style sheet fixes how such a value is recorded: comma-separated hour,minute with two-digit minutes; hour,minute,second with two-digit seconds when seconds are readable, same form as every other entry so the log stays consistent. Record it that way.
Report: 3,24
